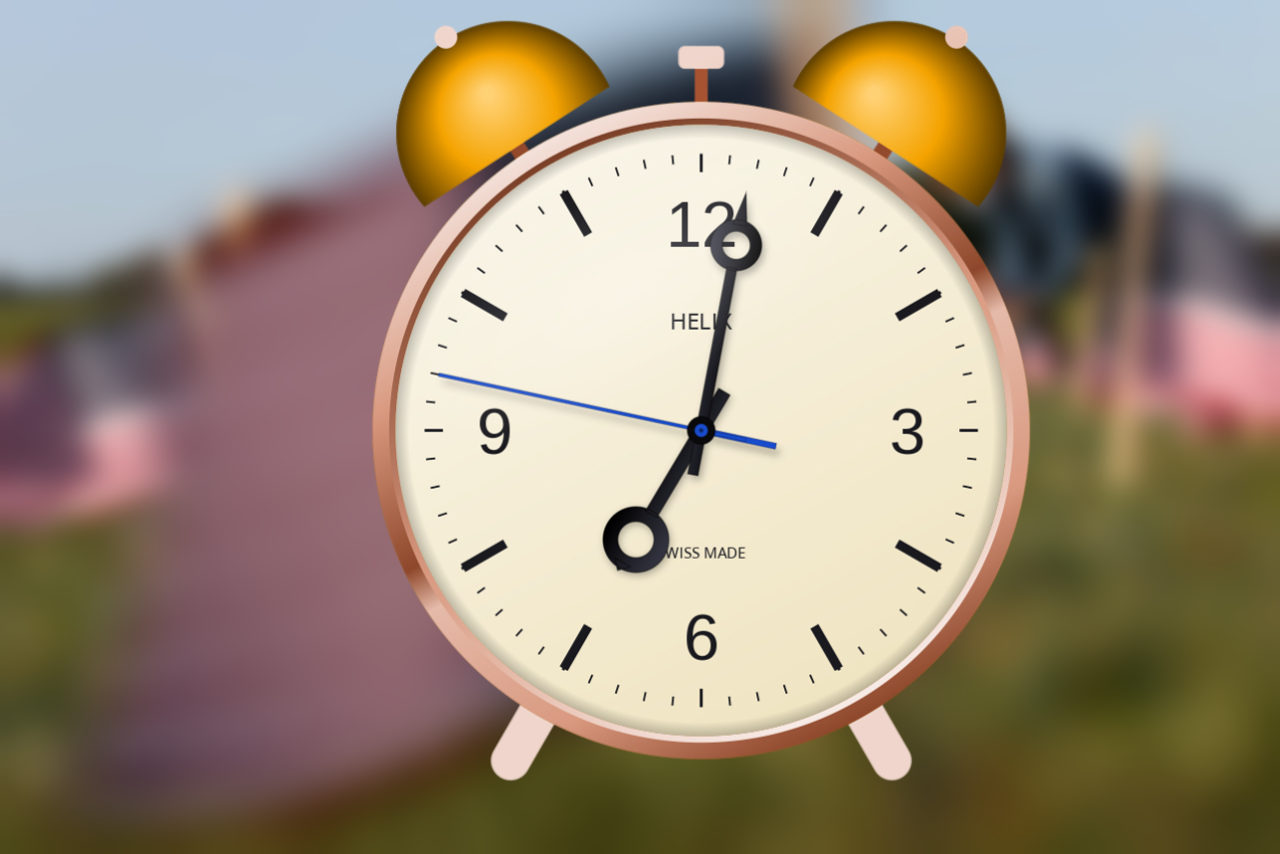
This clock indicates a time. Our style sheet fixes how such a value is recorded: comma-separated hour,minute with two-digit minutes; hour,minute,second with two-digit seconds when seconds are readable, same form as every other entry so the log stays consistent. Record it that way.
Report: 7,01,47
